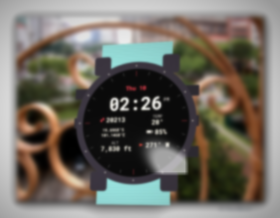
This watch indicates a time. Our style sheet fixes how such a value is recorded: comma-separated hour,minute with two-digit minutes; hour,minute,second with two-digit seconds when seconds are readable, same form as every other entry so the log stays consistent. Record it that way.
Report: 2,26
